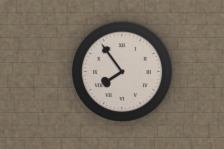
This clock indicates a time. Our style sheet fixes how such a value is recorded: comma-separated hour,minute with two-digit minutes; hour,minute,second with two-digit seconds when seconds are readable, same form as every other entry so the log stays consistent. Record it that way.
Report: 7,54
